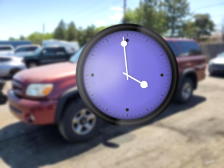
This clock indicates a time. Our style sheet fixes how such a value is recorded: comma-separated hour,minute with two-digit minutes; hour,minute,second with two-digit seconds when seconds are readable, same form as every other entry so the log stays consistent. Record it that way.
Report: 3,59
